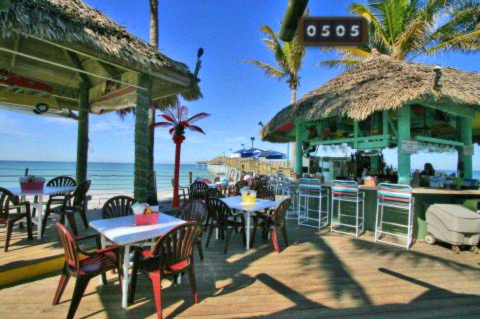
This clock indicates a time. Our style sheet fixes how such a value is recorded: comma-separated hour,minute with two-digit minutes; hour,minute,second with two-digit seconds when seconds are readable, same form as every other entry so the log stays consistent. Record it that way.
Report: 5,05
